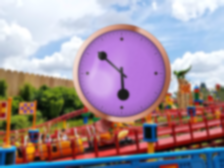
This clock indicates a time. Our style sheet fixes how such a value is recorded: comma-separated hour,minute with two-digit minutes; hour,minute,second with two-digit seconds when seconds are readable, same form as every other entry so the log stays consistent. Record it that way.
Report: 5,52
